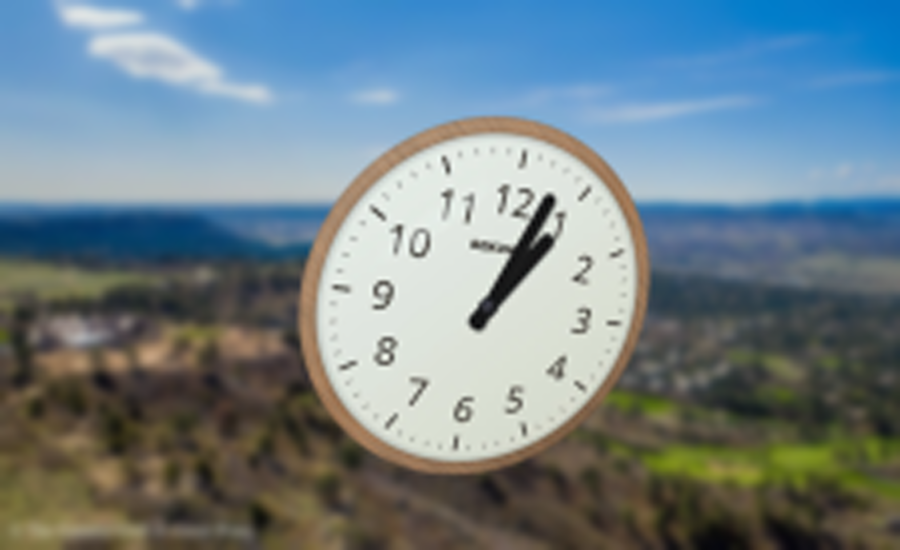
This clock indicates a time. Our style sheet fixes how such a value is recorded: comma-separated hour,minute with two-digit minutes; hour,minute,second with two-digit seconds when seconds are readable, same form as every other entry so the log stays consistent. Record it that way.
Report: 1,03
